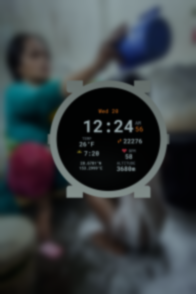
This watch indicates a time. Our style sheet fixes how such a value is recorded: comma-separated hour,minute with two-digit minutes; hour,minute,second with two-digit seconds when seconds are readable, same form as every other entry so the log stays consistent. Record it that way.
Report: 12,24
